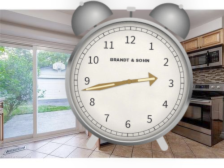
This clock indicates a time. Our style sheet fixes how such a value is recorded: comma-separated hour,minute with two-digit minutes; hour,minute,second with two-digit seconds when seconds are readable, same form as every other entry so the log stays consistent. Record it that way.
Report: 2,43
